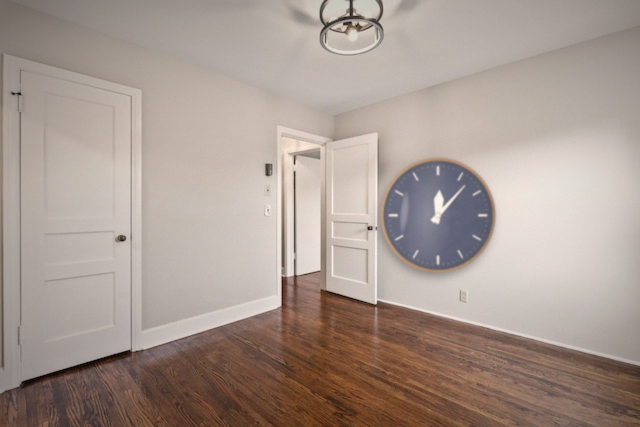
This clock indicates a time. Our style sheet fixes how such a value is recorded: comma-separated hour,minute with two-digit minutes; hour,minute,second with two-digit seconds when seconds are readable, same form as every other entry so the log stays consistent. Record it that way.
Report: 12,07
